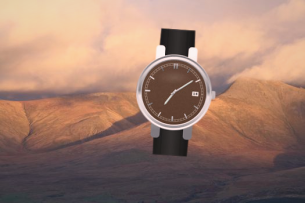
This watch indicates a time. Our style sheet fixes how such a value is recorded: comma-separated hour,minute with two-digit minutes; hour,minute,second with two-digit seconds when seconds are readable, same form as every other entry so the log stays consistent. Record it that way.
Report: 7,09
